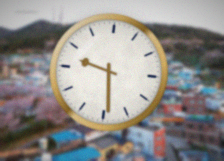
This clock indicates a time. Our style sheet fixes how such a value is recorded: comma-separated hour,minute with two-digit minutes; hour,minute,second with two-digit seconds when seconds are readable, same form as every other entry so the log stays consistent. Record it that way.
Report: 9,29
